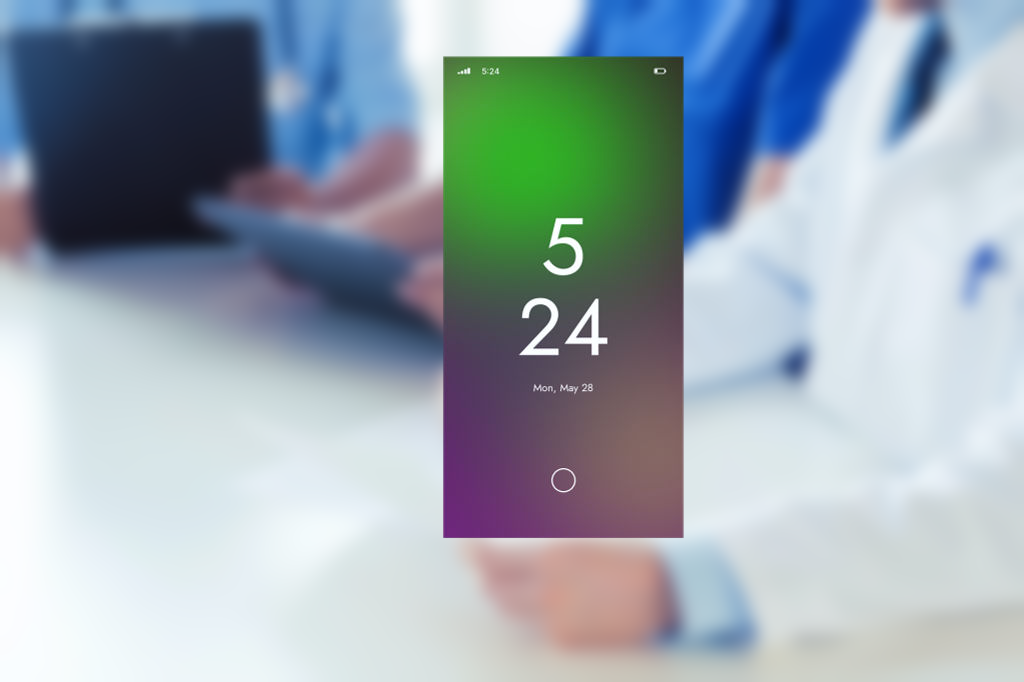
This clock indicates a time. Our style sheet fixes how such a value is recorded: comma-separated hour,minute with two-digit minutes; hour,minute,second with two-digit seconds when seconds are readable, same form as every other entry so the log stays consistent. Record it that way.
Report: 5,24
